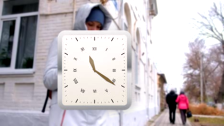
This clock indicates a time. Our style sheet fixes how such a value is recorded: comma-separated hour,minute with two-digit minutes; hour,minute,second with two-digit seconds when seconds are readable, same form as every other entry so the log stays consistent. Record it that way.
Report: 11,21
